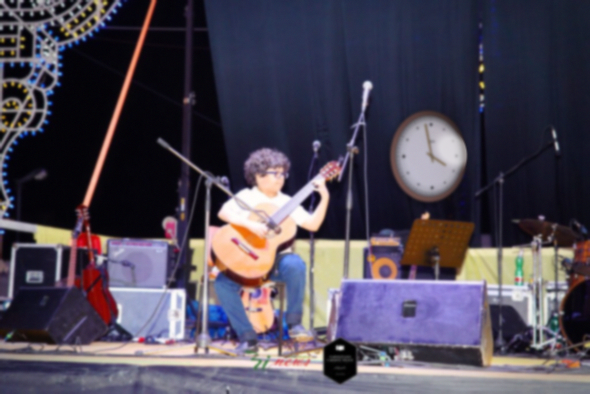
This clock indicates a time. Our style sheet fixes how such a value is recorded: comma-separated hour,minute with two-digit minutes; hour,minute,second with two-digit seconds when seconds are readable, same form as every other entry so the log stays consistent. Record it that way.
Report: 3,58
